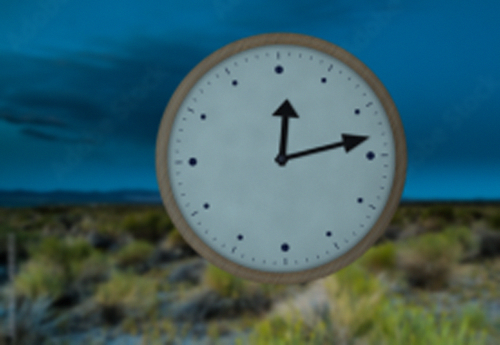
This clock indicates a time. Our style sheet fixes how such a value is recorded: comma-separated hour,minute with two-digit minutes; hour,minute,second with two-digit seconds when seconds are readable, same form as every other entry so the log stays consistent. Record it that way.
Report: 12,13
